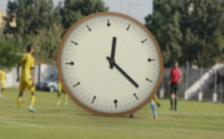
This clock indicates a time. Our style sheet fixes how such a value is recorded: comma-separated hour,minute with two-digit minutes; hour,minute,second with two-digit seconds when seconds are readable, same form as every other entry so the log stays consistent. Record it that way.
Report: 12,23
